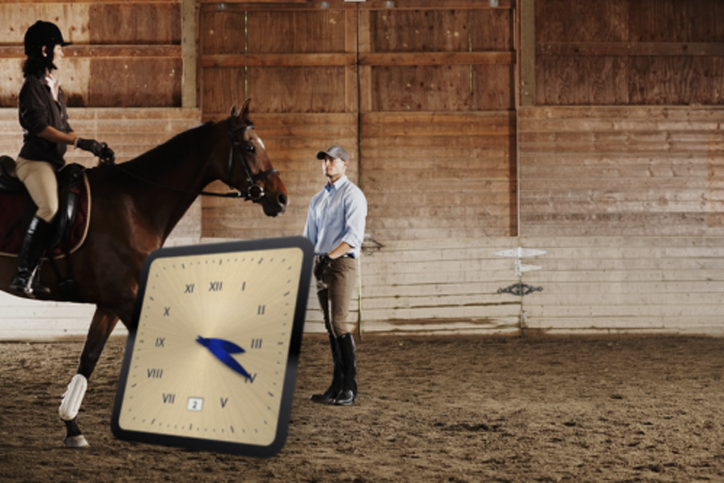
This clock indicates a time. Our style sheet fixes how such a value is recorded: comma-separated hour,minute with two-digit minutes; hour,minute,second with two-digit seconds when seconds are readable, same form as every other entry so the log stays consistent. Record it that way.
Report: 3,20
